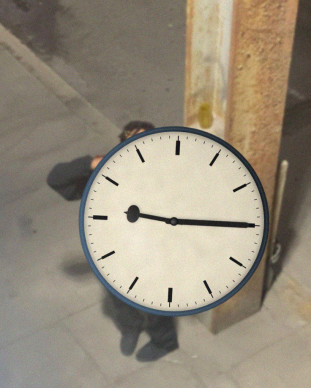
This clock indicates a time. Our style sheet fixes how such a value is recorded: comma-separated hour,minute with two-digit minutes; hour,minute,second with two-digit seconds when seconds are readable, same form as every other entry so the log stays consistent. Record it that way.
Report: 9,15
